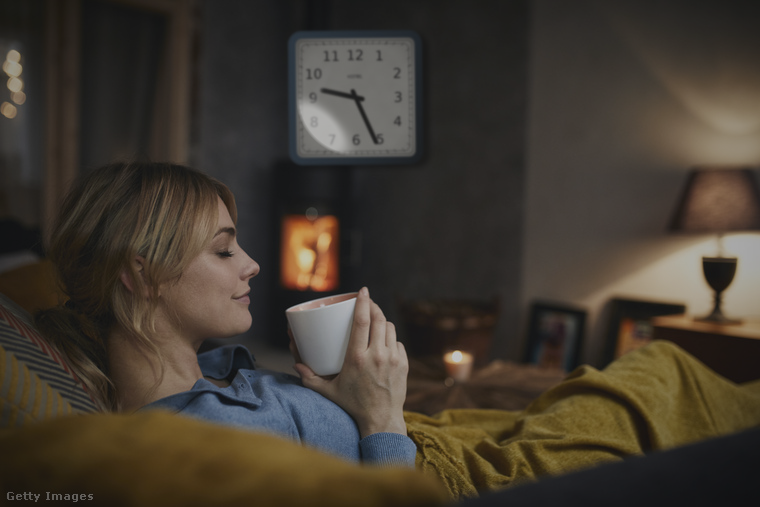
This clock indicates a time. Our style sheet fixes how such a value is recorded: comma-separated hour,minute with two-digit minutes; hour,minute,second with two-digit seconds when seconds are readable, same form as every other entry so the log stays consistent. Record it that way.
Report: 9,26
